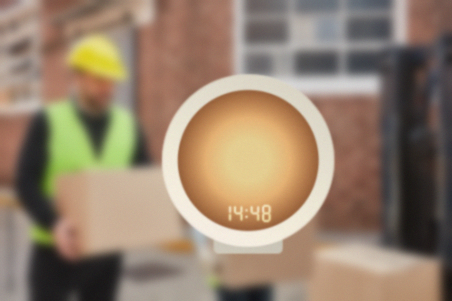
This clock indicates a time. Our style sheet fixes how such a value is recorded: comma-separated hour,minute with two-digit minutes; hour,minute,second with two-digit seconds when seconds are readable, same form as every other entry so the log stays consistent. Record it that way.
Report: 14,48
